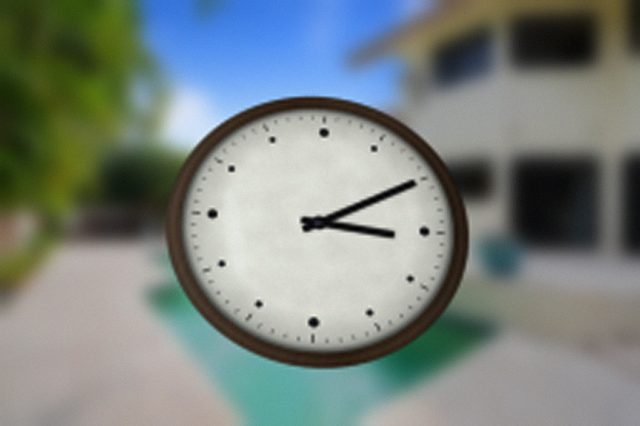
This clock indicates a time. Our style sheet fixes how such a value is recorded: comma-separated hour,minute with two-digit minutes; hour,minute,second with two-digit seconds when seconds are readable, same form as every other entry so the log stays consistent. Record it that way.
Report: 3,10
